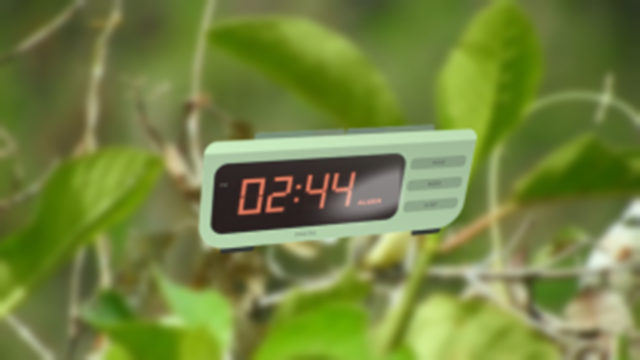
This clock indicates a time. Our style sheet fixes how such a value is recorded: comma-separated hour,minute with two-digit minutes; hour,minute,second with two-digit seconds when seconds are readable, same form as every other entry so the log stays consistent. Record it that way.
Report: 2,44
